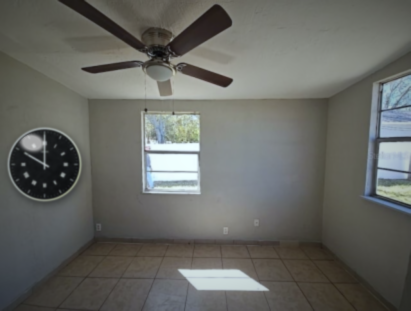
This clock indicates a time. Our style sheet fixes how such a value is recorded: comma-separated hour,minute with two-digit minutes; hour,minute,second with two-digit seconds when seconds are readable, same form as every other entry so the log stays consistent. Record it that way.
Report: 10,00
